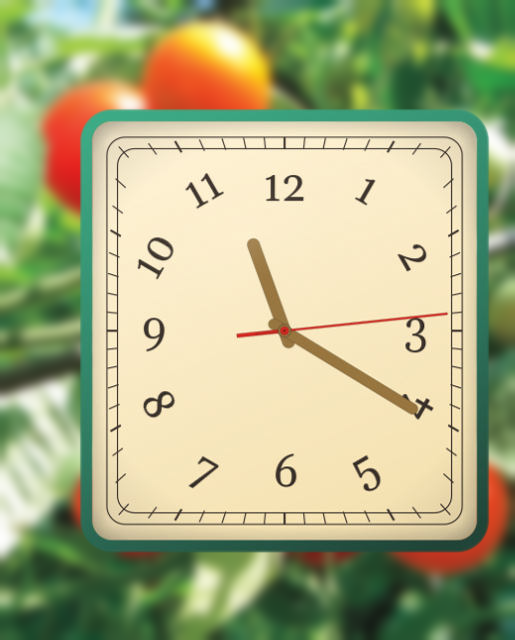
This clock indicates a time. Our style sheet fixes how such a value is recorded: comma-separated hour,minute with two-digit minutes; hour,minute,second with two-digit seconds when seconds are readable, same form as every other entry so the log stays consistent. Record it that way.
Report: 11,20,14
